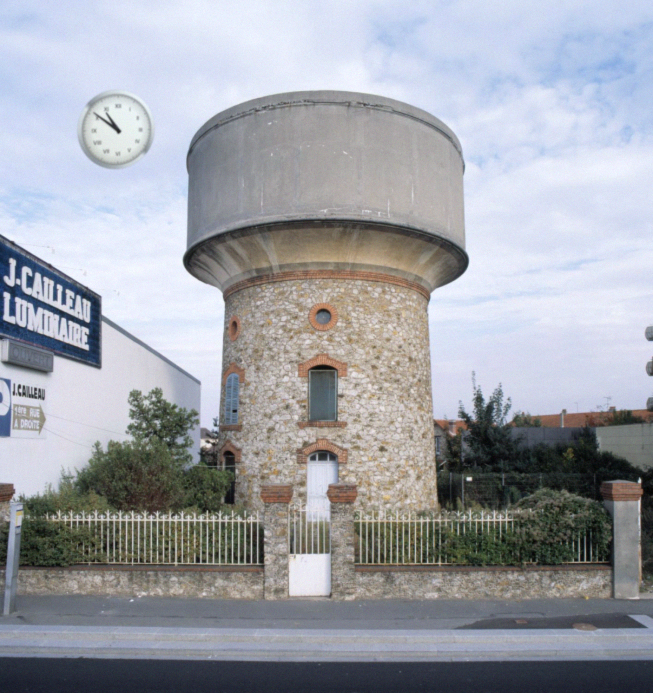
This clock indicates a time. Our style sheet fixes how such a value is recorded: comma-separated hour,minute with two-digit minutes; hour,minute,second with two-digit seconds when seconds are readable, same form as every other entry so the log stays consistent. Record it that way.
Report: 10,51
